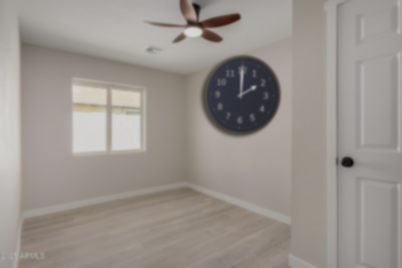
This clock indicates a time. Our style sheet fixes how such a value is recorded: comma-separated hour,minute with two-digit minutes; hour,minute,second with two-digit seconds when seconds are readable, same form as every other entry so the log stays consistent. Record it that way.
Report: 2,00
